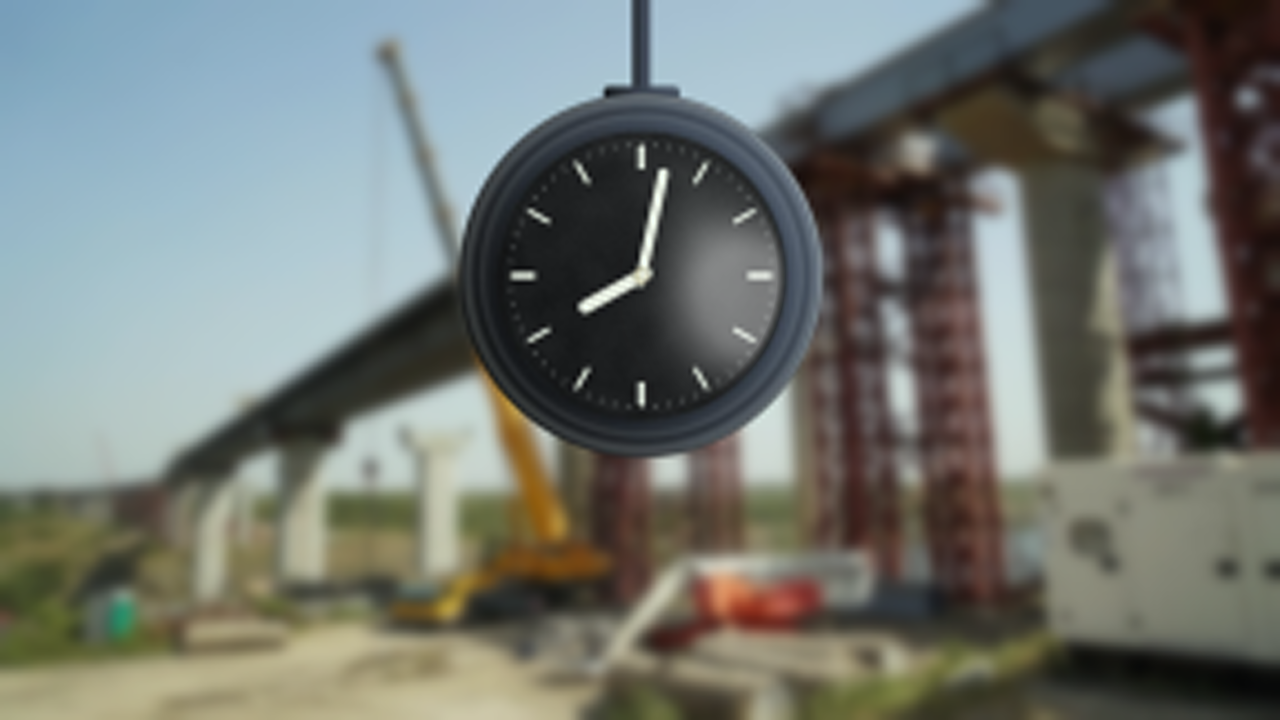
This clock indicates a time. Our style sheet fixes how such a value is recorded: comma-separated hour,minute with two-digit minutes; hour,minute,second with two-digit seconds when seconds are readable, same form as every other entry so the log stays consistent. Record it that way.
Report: 8,02
